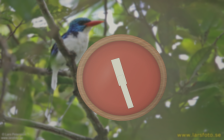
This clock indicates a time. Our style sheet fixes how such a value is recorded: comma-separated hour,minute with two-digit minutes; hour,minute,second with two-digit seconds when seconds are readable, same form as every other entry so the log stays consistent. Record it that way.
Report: 11,27
